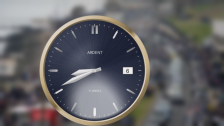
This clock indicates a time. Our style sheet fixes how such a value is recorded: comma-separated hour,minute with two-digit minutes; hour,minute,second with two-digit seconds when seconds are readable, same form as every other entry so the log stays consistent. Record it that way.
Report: 8,41
